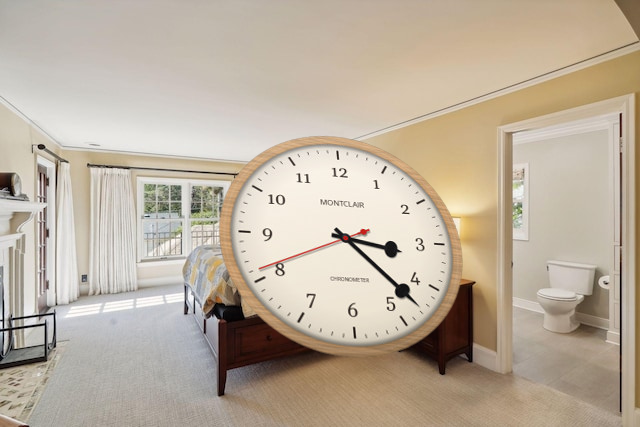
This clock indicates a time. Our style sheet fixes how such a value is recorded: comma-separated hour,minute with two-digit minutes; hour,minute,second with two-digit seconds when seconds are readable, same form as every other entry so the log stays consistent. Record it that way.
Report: 3,22,41
